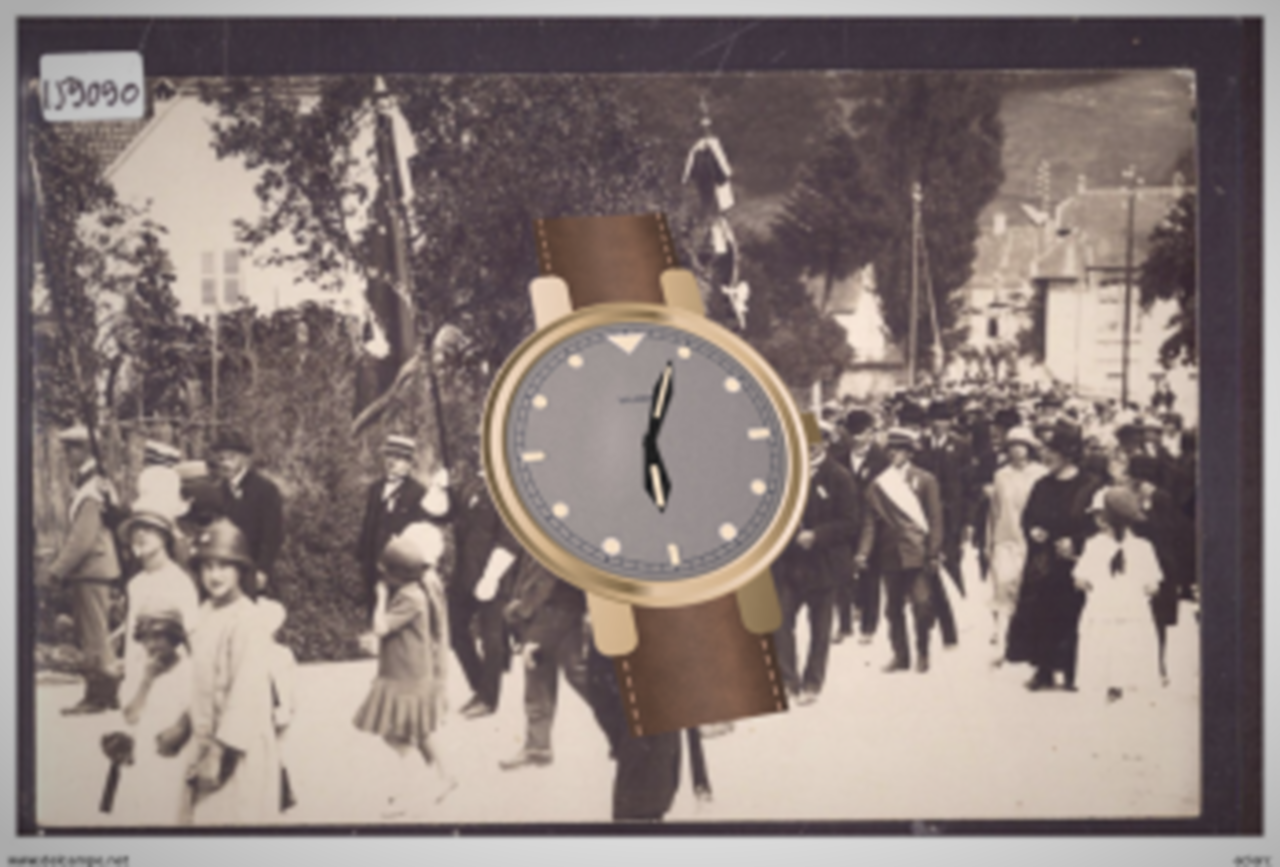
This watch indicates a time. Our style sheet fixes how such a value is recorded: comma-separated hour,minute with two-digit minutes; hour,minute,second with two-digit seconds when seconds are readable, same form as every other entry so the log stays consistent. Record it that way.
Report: 6,04
